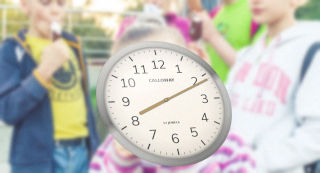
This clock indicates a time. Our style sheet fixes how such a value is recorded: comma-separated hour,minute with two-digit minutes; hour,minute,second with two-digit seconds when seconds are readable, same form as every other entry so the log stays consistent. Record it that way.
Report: 8,11
